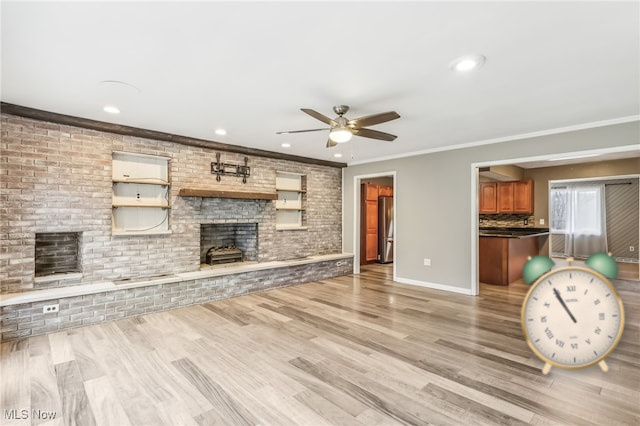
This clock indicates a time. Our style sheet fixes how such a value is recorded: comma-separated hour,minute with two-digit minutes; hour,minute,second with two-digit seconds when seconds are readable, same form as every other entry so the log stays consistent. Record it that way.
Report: 10,55
